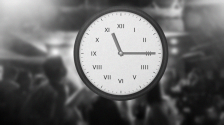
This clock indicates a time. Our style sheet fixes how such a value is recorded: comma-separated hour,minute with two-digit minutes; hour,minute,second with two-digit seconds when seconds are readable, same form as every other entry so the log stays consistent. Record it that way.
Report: 11,15
